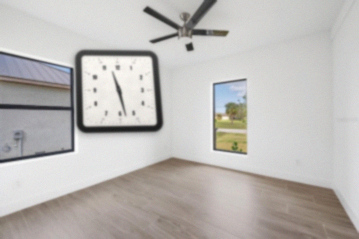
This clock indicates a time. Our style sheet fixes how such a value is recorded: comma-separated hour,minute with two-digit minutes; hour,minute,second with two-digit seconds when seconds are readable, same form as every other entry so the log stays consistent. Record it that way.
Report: 11,28
